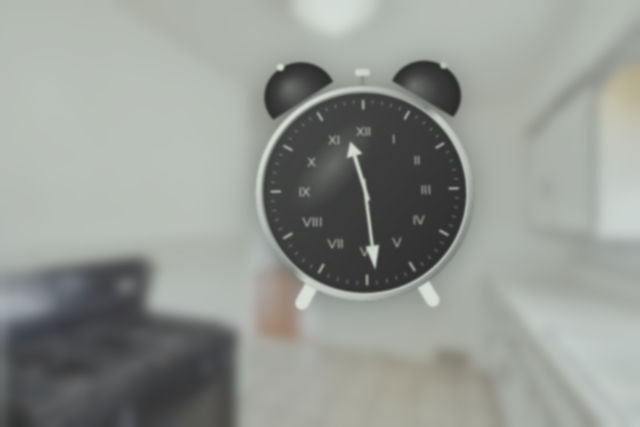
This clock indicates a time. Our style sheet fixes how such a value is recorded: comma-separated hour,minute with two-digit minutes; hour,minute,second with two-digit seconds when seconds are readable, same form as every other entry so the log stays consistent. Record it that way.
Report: 11,29
